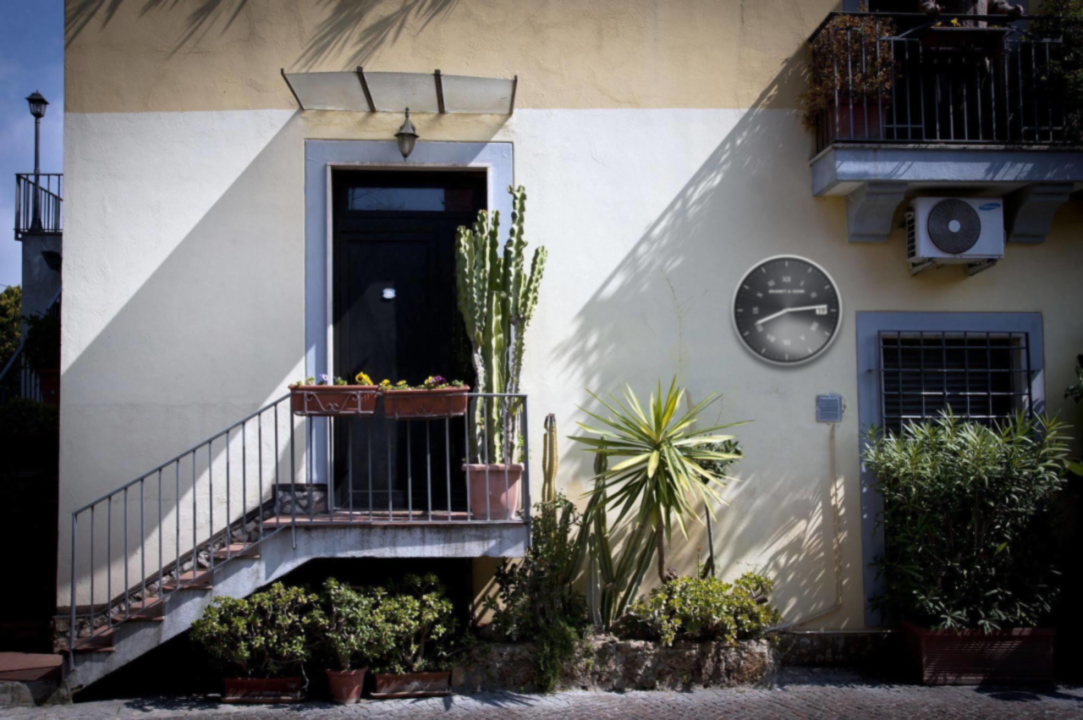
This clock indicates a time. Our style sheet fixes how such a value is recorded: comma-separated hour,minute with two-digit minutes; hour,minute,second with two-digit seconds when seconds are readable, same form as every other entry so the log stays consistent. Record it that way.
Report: 8,14
